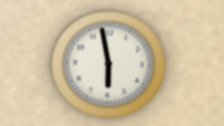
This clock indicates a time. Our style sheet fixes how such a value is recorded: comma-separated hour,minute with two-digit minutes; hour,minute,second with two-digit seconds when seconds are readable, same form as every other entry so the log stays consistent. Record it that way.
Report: 5,58
